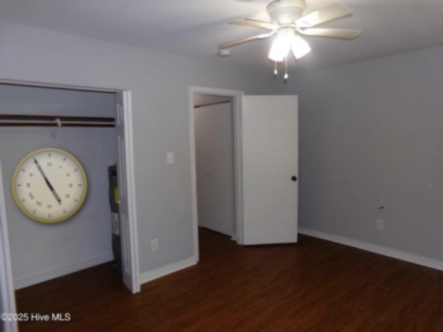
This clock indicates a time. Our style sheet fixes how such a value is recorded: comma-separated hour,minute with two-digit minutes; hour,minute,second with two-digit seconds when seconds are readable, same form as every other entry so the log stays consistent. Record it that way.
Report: 4,55
